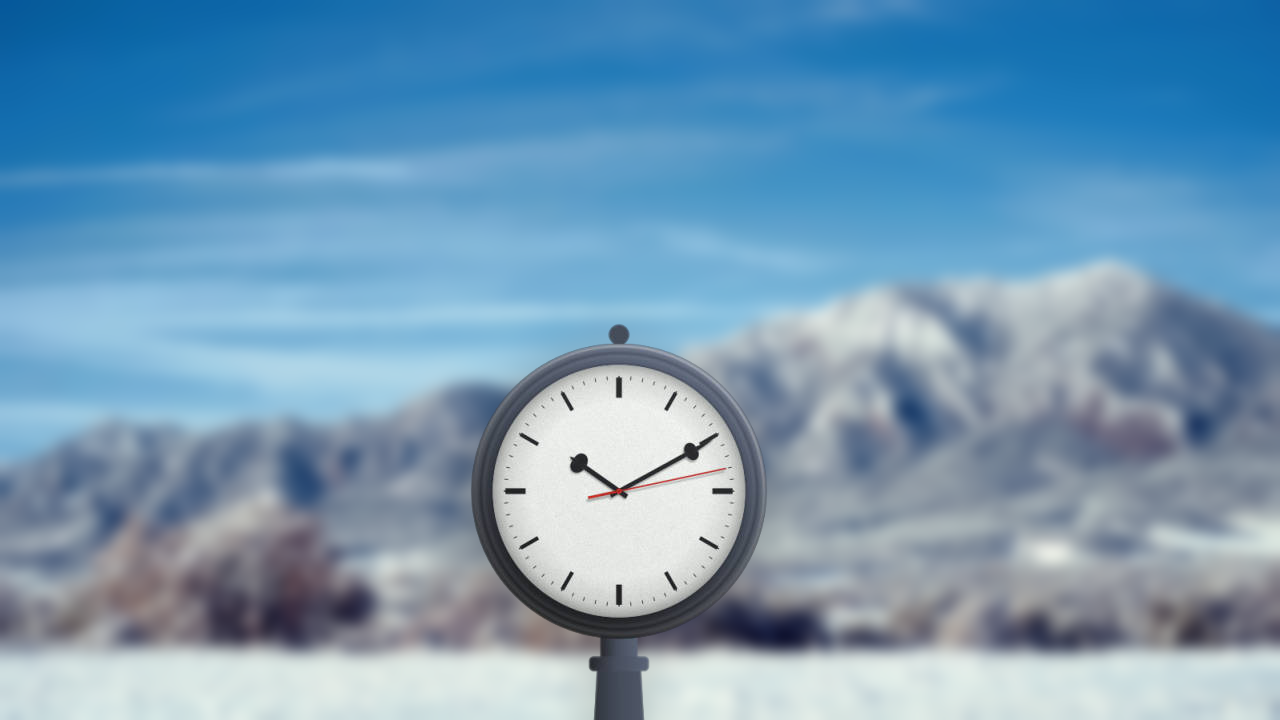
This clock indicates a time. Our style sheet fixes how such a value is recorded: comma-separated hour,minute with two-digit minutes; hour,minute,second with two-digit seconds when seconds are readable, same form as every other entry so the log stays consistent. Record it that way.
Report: 10,10,13
